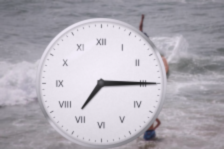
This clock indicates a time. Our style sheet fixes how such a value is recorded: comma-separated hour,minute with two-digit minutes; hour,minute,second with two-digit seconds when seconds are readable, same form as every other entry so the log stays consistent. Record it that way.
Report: 7,15
